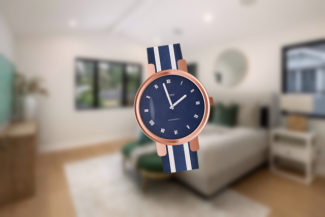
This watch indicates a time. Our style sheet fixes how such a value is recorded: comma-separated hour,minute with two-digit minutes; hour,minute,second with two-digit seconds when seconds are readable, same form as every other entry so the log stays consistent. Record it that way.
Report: 1,58
